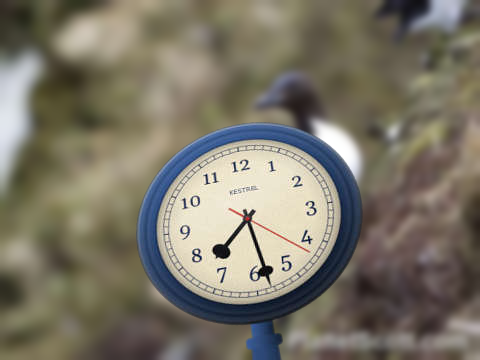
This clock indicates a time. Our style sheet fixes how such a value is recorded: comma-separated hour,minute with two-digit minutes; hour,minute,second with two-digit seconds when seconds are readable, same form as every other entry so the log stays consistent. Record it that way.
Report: 7,28,22
